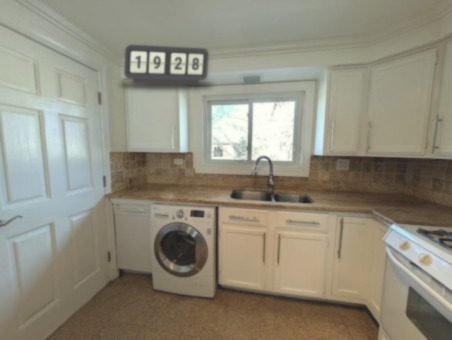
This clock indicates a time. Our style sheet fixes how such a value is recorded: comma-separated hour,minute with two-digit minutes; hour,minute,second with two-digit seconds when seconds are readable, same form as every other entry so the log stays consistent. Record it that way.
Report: 19,28
